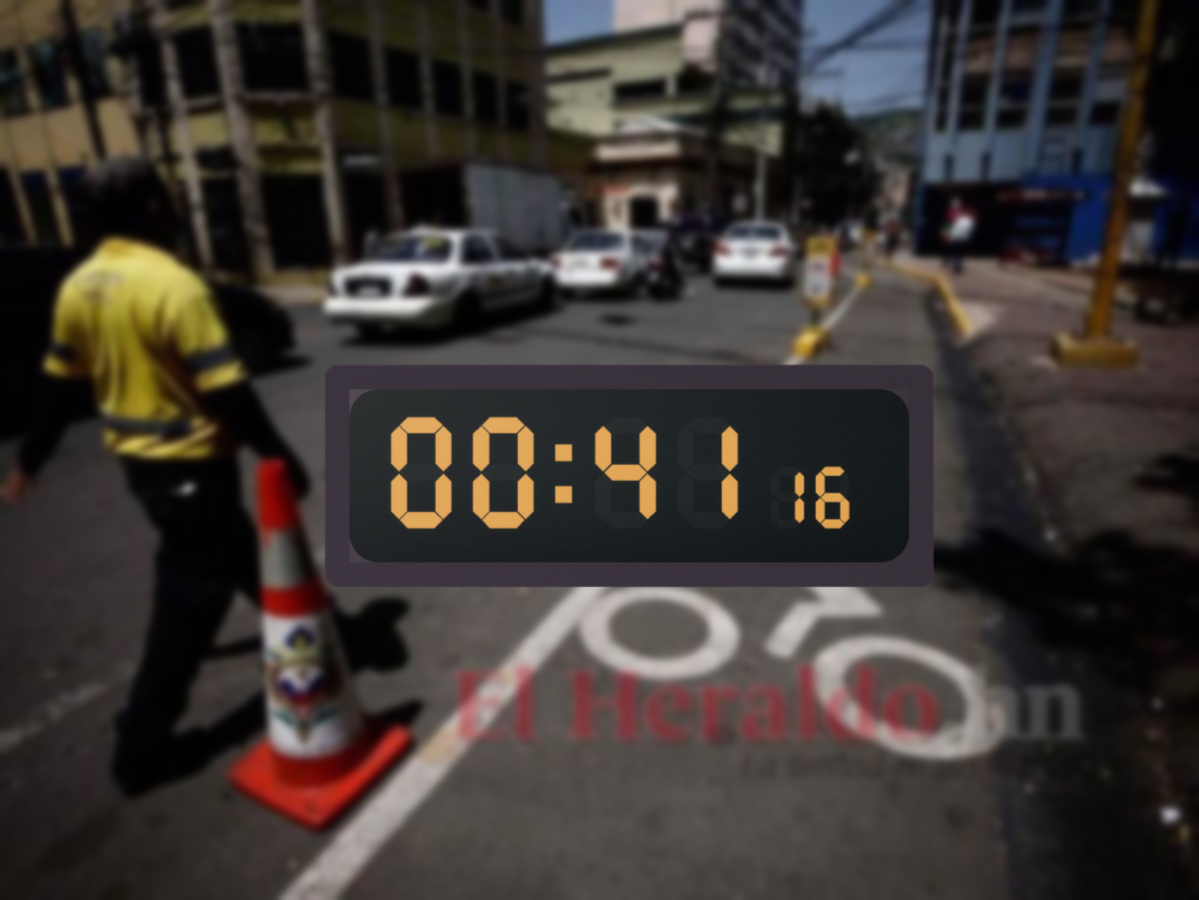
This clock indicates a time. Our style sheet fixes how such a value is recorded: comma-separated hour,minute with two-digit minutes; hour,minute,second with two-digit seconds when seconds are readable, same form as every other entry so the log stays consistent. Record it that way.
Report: 0,41,16
